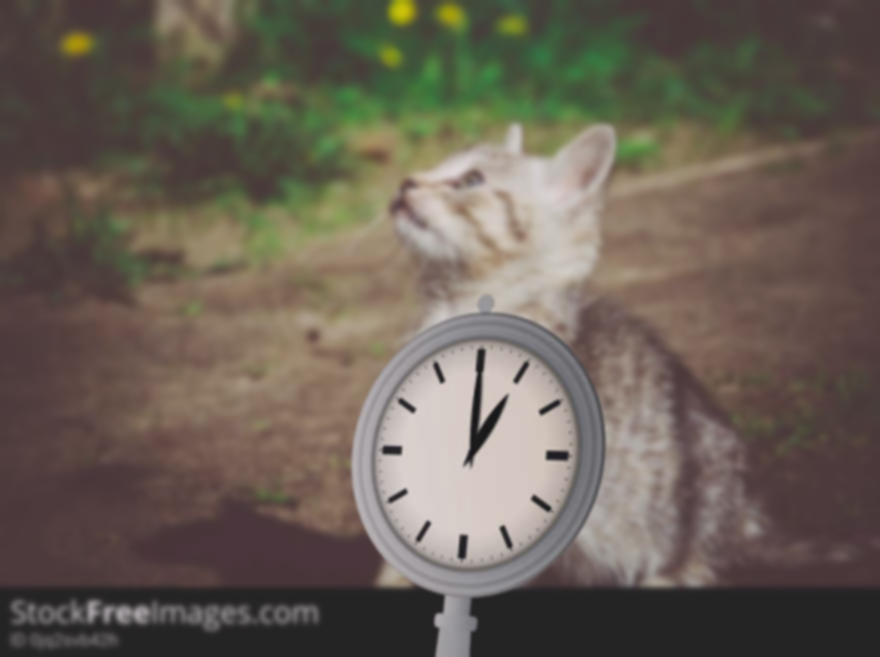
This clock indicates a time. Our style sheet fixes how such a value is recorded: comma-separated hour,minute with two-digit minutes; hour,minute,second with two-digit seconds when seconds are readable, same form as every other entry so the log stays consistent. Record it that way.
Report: 1,00
